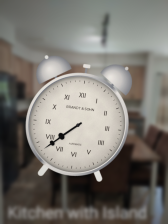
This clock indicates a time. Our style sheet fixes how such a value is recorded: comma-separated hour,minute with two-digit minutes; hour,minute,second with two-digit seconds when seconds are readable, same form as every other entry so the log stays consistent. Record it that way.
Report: 7,38
